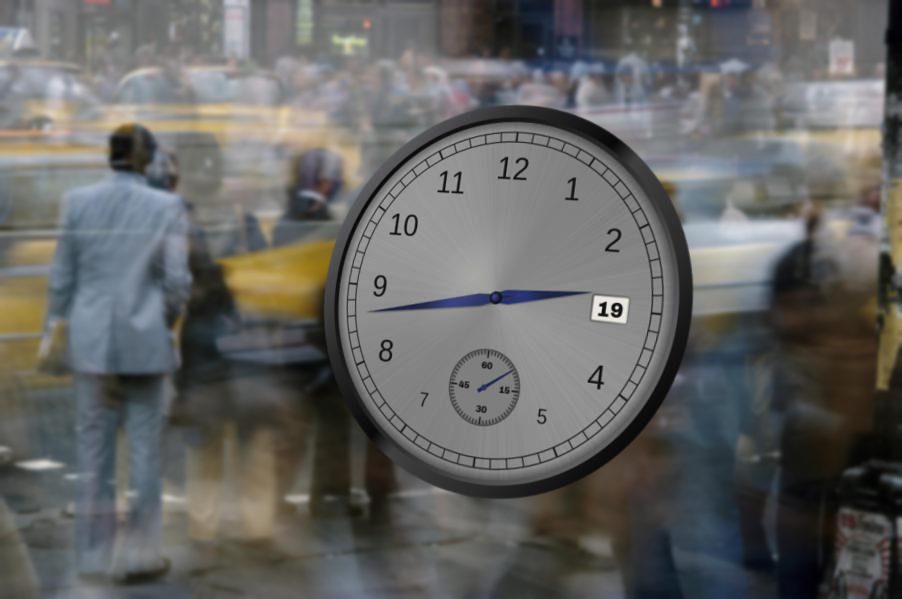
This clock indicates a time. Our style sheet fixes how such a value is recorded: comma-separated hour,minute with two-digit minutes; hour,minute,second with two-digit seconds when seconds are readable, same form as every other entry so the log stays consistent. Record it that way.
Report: 2,43,09
